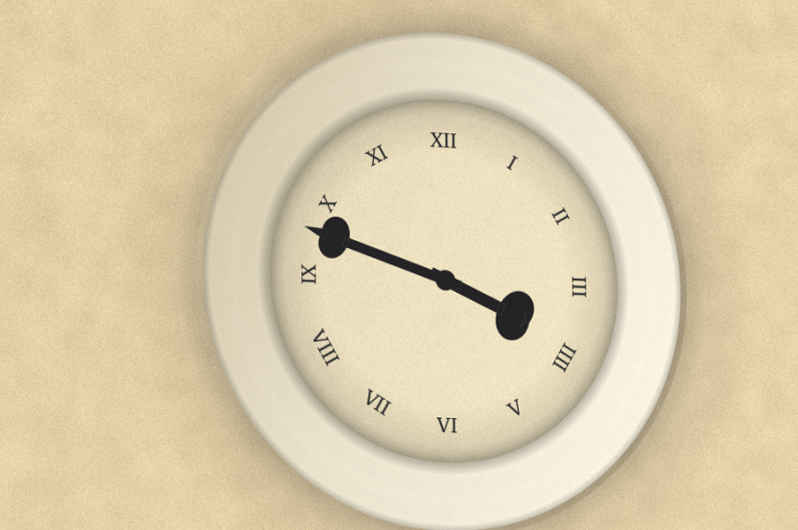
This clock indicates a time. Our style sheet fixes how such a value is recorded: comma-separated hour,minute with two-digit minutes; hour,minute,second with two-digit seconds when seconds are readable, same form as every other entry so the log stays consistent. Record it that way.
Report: 3,48
